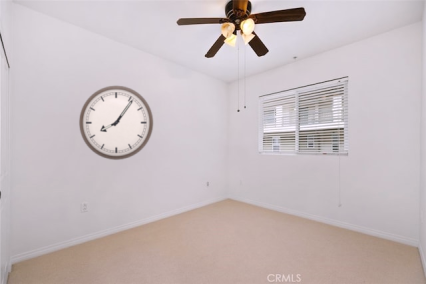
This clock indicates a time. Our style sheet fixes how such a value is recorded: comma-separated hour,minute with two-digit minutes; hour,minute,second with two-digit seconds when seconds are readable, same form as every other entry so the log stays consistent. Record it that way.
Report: 8,06
